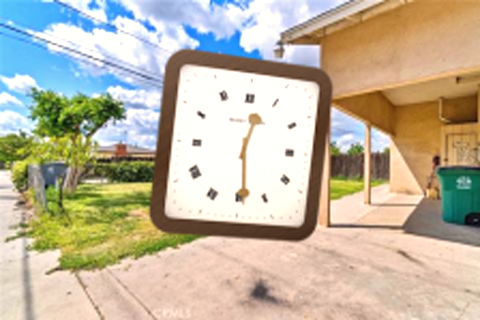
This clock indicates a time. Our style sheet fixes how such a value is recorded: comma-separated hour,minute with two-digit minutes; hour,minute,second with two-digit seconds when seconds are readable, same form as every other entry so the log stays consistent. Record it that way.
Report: 12,29
